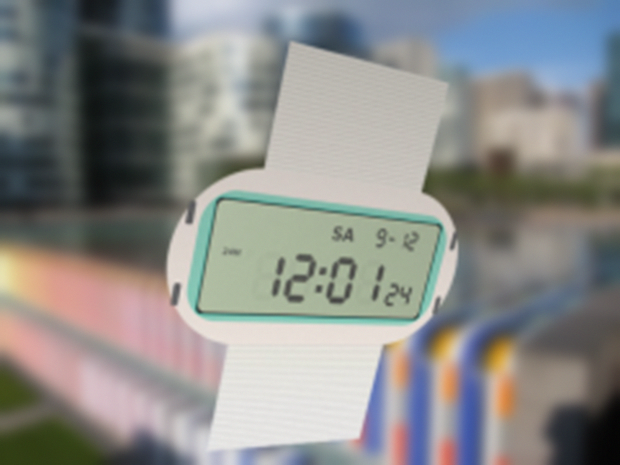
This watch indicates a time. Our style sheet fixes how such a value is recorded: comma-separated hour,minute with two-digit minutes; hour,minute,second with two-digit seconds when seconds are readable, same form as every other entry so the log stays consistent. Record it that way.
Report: 12,01,24
